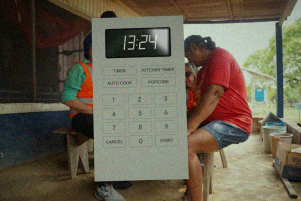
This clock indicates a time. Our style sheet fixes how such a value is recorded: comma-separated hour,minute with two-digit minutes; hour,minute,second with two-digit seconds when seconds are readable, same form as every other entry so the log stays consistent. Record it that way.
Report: 13,24
